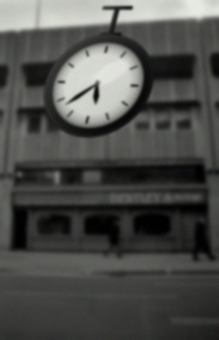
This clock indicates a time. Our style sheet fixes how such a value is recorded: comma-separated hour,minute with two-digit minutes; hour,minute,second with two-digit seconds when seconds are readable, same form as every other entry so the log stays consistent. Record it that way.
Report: 5,38
